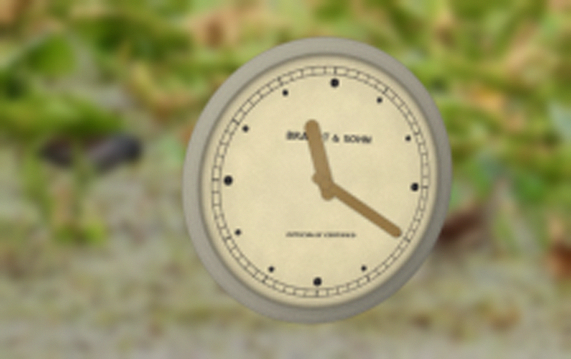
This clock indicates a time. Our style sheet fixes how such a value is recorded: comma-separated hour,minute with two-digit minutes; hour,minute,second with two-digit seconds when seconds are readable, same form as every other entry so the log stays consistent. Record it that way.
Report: 11,20
